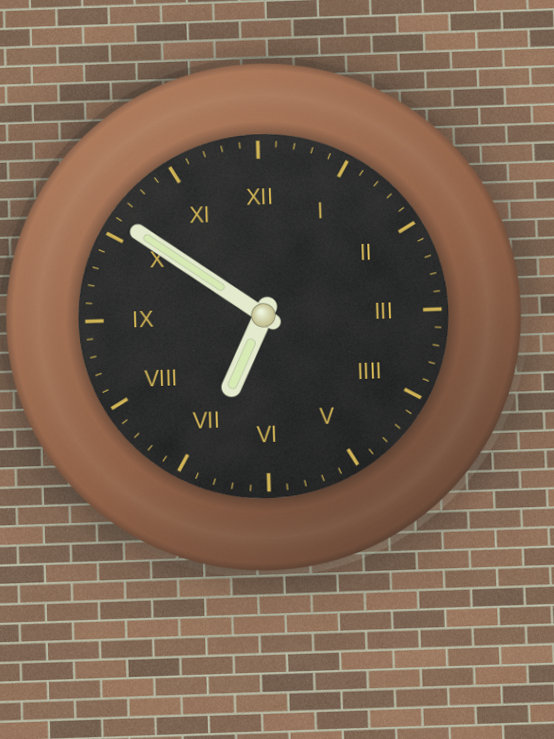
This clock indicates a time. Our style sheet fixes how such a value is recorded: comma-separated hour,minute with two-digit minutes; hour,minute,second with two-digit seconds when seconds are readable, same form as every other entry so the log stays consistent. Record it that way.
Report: 6,51
